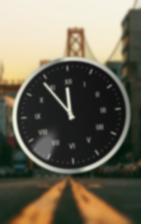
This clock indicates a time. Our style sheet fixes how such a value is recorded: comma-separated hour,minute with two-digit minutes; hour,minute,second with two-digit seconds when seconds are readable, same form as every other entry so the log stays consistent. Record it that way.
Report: 11,54
